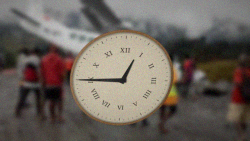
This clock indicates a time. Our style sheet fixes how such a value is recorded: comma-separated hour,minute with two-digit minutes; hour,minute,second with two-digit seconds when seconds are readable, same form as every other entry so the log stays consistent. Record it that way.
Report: 12,45
